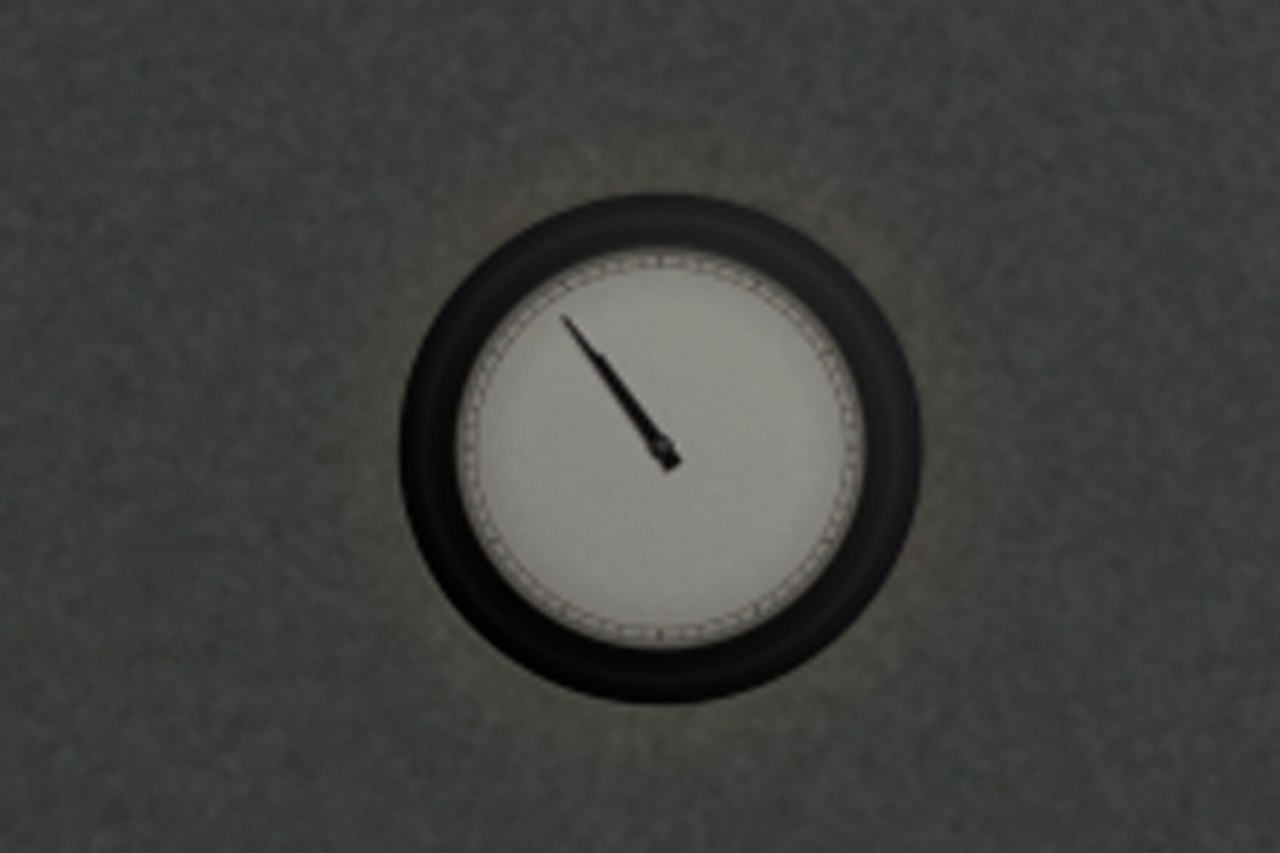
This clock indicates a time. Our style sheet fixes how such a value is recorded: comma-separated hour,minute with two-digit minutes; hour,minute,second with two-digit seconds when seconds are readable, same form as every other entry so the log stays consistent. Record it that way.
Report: 10,54
